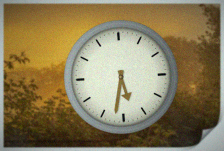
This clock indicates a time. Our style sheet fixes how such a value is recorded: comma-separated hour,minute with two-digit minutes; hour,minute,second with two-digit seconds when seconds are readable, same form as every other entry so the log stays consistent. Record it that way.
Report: 5,32
